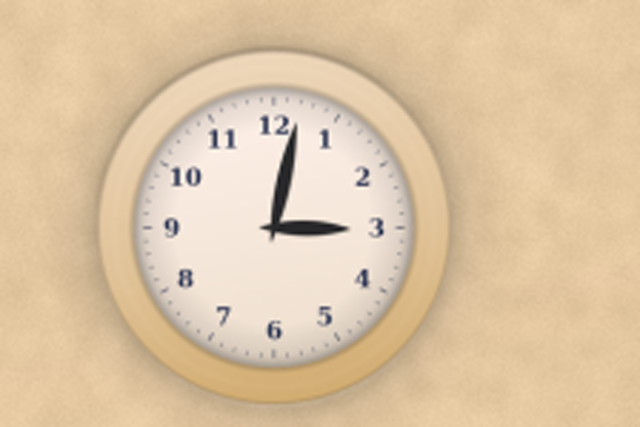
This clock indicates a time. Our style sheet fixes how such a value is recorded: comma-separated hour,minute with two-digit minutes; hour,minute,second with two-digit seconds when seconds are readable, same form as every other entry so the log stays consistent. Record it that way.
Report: 3,02
